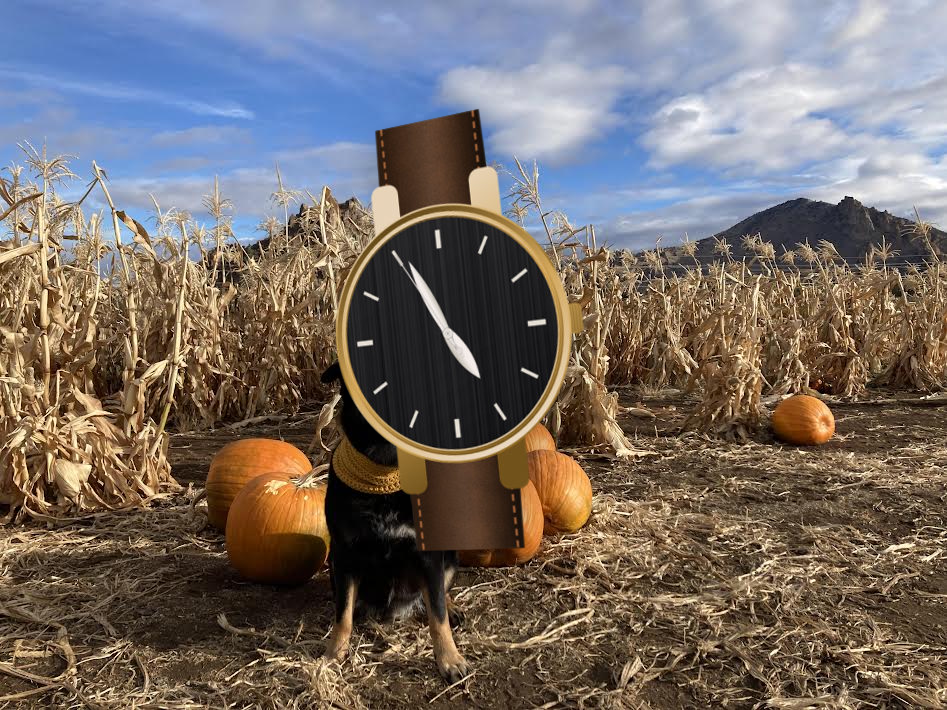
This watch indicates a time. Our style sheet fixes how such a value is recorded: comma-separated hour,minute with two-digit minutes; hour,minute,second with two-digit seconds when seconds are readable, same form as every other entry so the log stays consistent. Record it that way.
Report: 4,55,55
